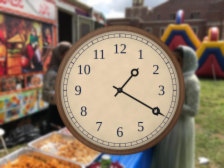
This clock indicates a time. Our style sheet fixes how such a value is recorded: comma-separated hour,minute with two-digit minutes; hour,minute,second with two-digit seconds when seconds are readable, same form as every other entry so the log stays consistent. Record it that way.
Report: 1,20
